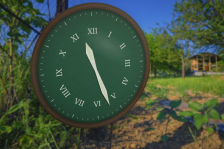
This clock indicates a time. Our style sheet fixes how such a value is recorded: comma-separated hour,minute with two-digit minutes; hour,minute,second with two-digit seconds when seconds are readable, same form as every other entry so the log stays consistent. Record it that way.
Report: 11,27
